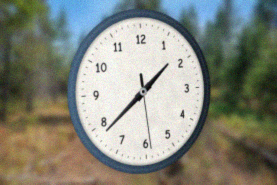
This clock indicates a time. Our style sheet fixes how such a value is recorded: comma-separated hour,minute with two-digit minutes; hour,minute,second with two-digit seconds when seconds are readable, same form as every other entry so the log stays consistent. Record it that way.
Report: 1,38,29
